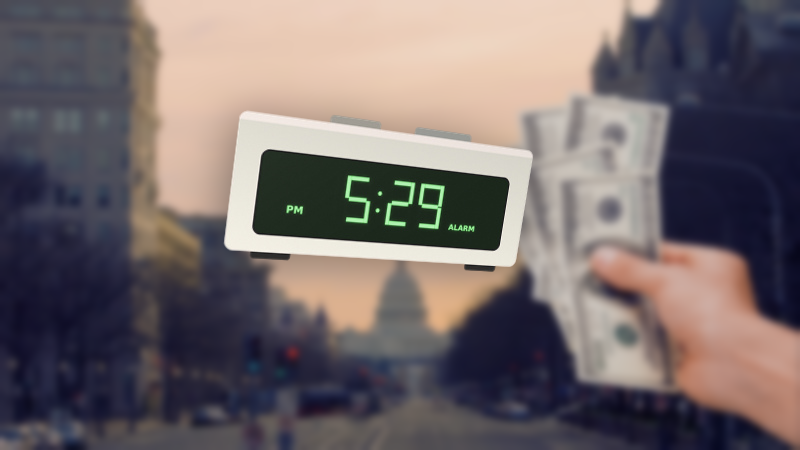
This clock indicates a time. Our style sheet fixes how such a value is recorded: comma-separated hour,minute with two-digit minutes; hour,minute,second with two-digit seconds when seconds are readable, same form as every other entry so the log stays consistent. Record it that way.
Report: 5,29
